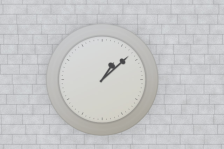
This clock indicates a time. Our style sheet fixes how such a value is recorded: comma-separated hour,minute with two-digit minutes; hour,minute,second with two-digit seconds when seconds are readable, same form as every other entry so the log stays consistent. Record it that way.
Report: 1,08
